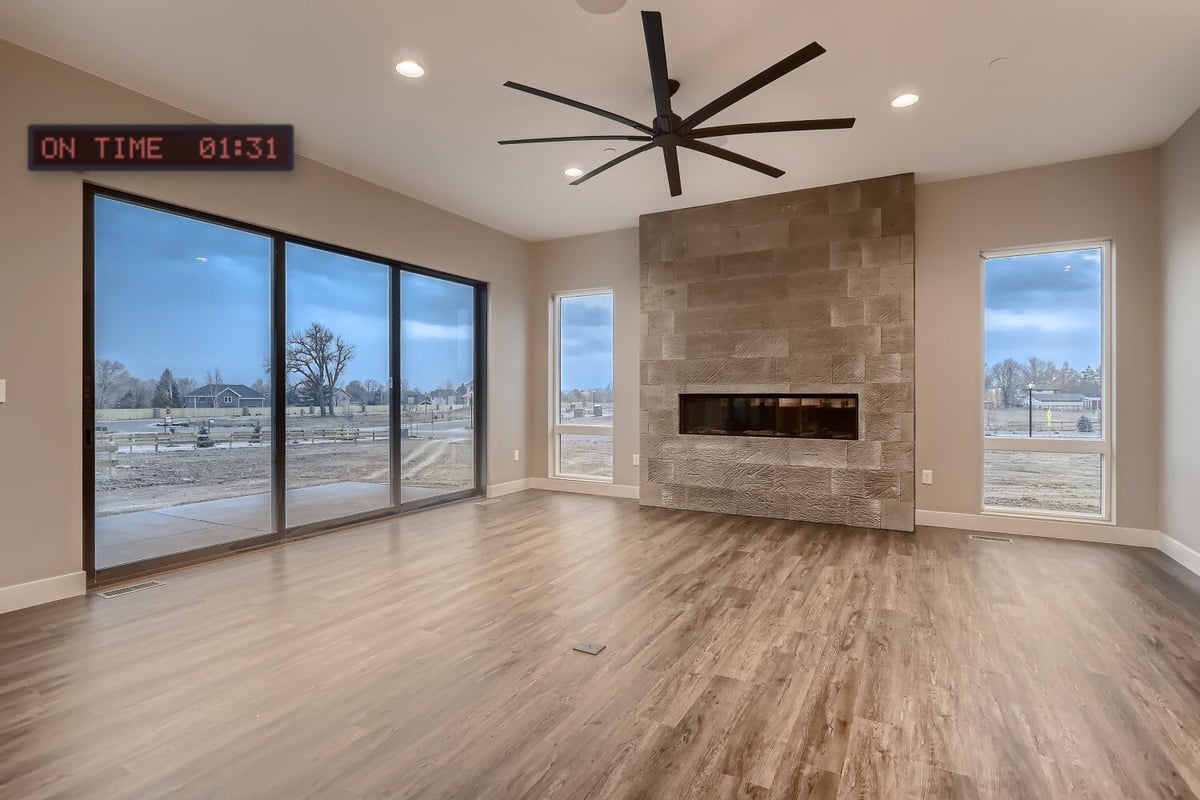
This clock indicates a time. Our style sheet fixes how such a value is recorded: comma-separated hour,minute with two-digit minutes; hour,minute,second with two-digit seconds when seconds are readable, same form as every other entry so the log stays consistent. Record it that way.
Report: 1,31
